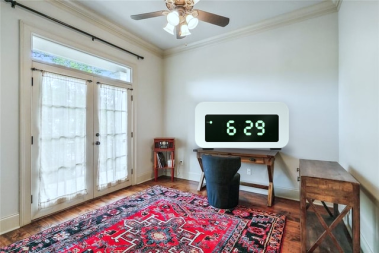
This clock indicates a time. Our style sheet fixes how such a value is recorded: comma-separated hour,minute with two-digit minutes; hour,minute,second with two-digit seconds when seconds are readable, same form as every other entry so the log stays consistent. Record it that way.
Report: 6,29
